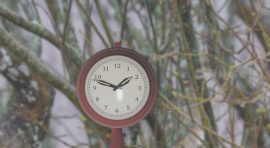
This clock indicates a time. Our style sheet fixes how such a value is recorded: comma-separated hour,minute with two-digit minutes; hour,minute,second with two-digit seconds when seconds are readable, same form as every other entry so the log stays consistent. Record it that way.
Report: 1,48
